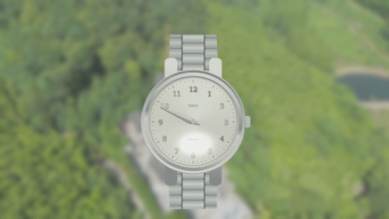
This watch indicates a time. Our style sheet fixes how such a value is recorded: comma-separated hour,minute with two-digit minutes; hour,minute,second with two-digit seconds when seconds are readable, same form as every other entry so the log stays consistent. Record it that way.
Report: 9,49
